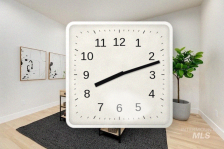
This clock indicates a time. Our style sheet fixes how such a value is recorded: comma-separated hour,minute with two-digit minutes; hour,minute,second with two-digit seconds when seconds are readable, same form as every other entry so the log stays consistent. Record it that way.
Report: 8,12
